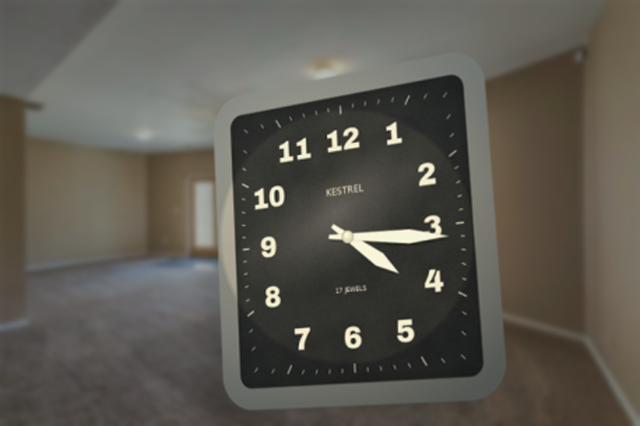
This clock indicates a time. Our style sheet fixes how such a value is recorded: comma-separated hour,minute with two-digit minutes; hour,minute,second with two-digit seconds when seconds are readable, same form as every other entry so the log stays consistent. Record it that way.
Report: 4,16
